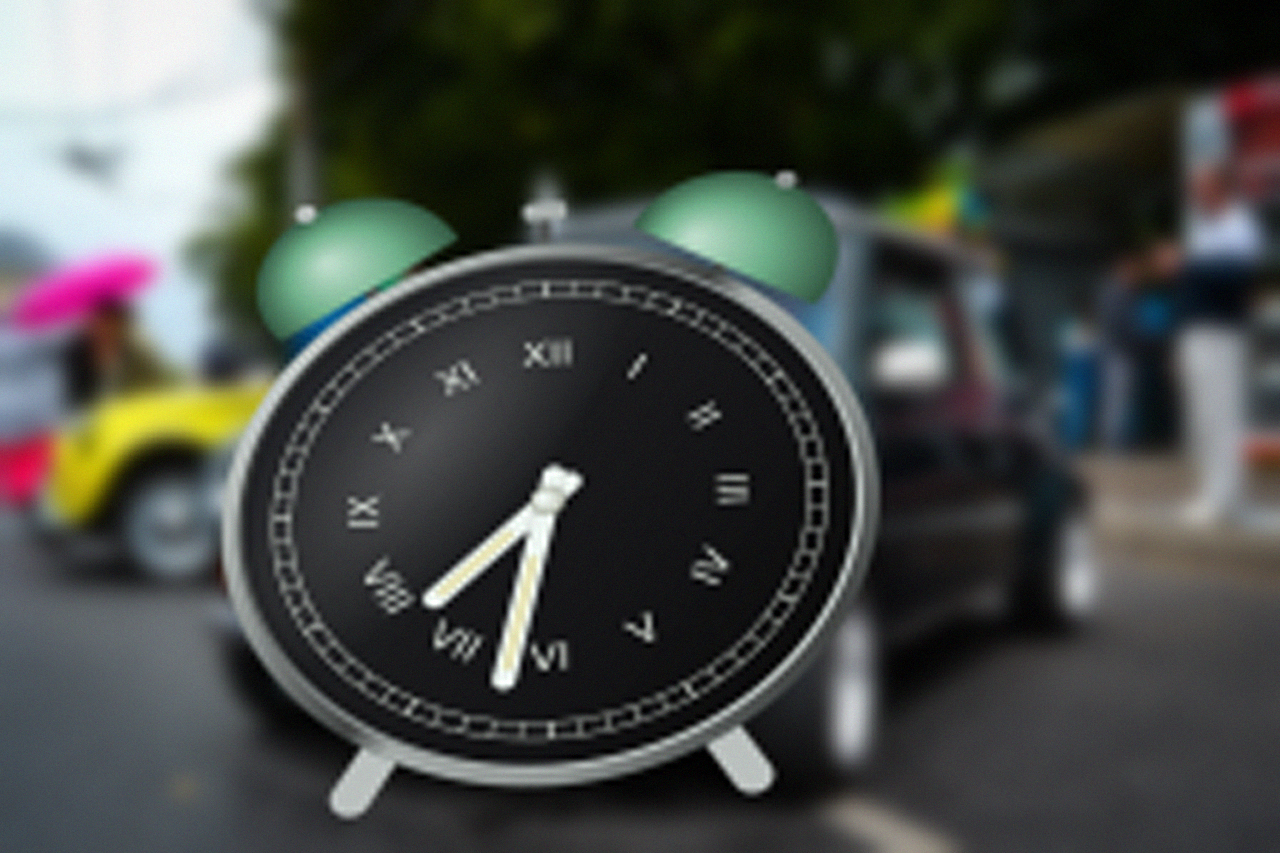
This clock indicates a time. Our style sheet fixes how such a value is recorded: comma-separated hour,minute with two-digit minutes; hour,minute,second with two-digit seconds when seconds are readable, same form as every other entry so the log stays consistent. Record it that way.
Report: 7,32
